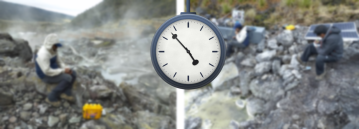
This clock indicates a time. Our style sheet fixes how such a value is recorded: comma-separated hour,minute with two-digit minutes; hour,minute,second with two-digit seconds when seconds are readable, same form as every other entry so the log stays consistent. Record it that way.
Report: 4,53
